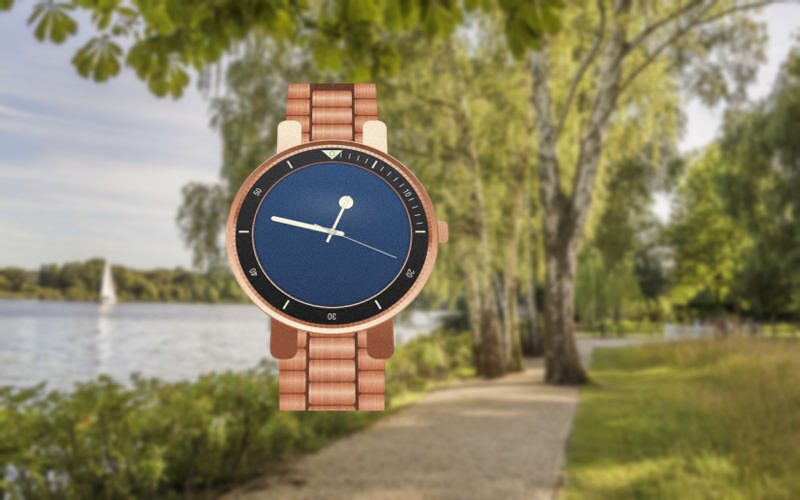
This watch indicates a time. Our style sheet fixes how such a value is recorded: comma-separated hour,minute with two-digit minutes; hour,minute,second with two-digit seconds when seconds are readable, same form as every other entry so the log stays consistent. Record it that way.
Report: 12,47,19
